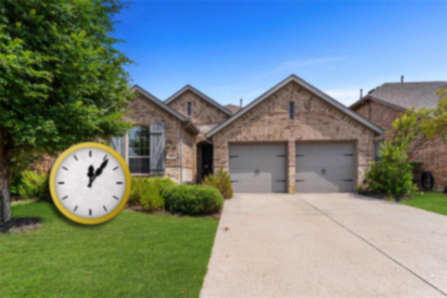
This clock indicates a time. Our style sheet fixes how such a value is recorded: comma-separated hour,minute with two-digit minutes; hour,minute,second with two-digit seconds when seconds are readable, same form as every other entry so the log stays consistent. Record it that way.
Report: 12,06
